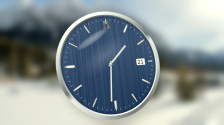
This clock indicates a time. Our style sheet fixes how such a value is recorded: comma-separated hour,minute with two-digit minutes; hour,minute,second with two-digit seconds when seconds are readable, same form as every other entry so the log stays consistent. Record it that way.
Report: 1,31
